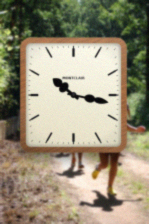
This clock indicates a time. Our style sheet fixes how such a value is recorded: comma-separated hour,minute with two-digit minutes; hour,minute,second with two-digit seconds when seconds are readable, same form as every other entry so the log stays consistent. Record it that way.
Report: 10,17
